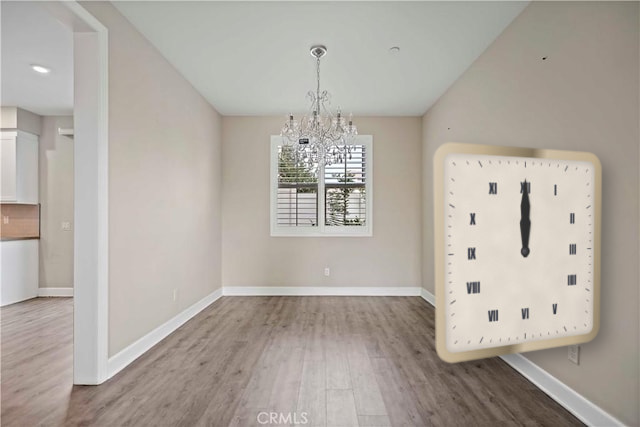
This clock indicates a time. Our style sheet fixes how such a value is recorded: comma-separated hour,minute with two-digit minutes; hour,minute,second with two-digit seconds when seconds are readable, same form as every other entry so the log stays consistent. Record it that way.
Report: 12,00
